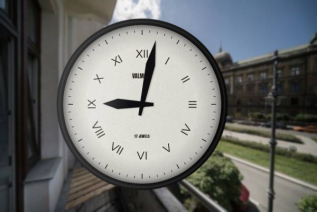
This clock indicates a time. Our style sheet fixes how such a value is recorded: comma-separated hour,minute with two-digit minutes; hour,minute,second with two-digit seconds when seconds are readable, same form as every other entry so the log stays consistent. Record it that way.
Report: 9,02
